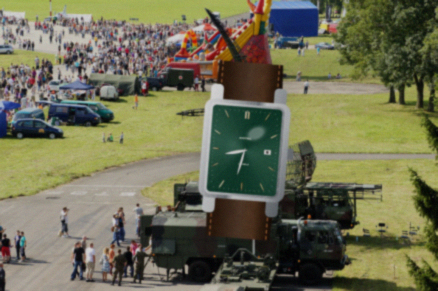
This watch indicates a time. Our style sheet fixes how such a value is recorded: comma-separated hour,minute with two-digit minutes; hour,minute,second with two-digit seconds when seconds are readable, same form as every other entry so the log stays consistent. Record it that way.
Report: 8,32
